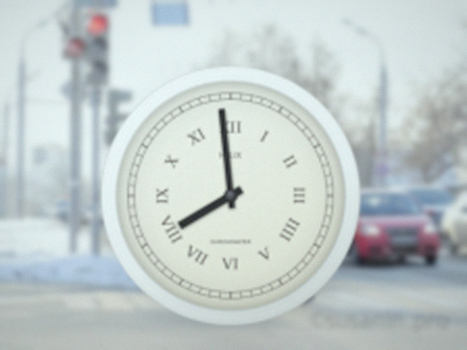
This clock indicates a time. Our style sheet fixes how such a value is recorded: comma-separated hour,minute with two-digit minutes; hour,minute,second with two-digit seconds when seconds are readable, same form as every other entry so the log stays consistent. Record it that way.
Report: 7,59
